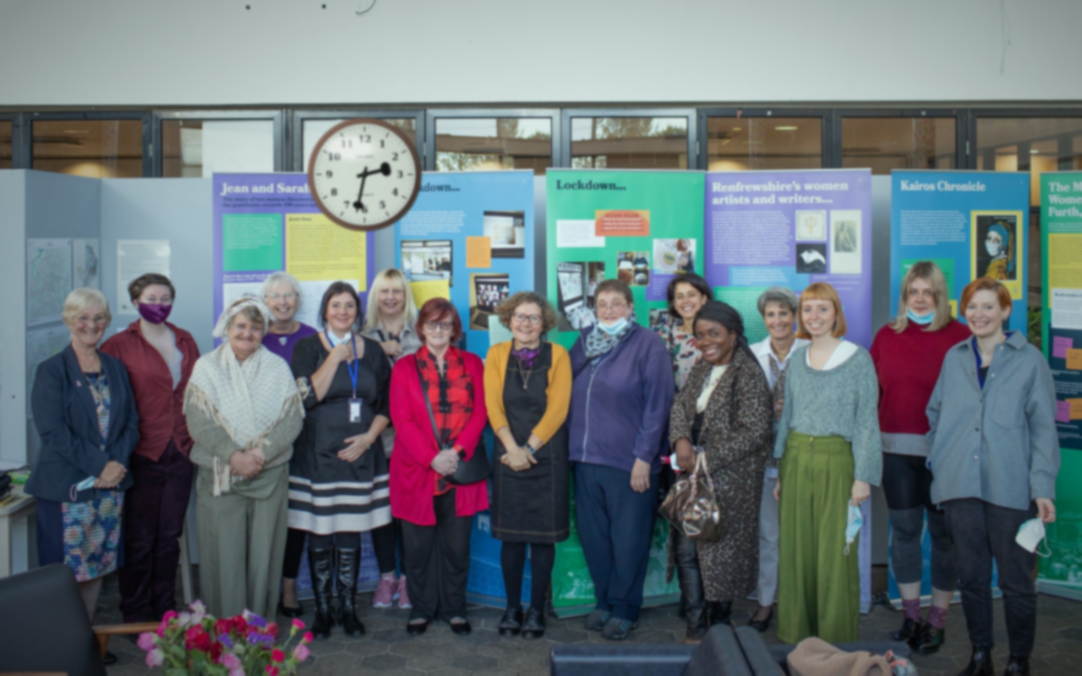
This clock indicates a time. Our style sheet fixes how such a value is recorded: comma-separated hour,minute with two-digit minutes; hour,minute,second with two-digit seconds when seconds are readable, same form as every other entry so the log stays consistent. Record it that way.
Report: 2,32
